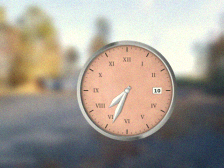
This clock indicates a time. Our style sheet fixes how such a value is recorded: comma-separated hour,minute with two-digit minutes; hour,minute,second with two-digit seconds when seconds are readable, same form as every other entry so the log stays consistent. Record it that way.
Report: 7,34
